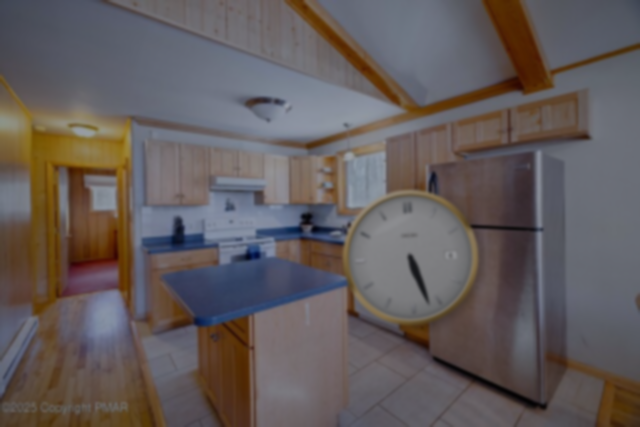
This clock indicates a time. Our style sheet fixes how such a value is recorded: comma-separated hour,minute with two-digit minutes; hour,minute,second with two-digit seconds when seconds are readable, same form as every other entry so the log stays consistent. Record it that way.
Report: 5,27
